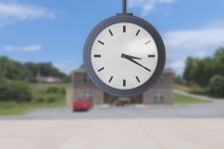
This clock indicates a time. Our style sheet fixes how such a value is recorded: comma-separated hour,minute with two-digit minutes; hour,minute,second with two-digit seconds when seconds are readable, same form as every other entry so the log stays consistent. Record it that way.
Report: 3,20
